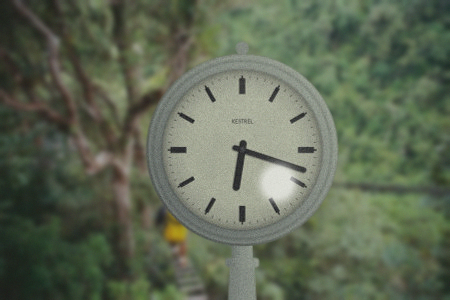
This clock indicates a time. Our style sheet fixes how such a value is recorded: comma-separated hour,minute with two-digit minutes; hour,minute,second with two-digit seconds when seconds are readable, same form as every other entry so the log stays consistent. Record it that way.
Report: 6,18
